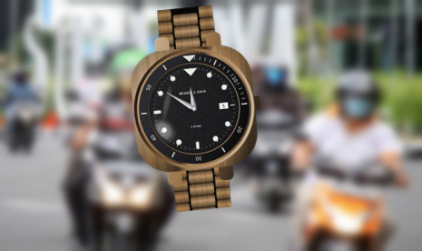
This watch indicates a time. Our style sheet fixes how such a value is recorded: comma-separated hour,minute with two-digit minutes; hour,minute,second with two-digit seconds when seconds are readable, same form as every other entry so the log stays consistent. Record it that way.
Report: 11,51
